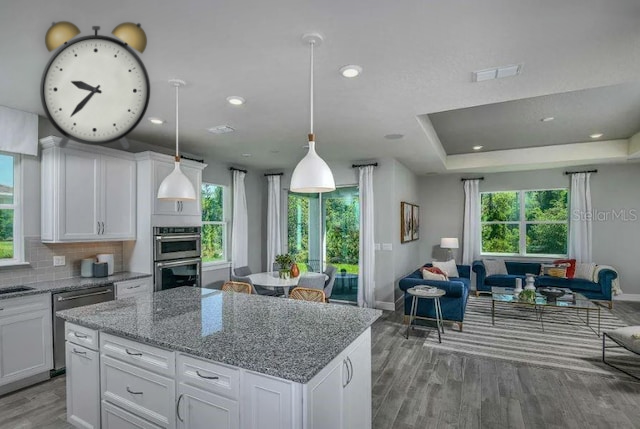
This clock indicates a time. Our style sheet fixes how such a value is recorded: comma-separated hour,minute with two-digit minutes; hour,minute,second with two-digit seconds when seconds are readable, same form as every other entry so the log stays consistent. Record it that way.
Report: 9,37
